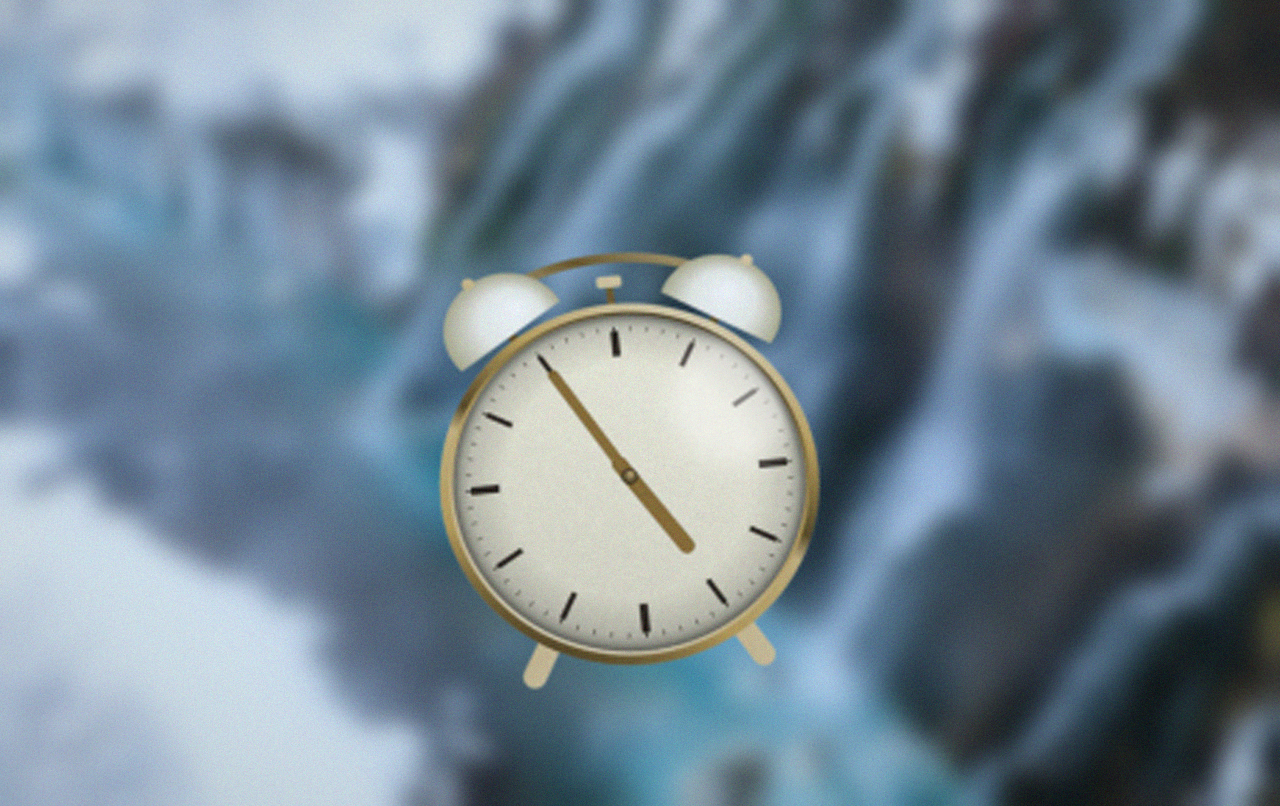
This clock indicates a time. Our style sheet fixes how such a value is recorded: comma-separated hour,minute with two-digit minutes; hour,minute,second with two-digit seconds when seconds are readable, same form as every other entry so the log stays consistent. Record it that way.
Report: 4,55
